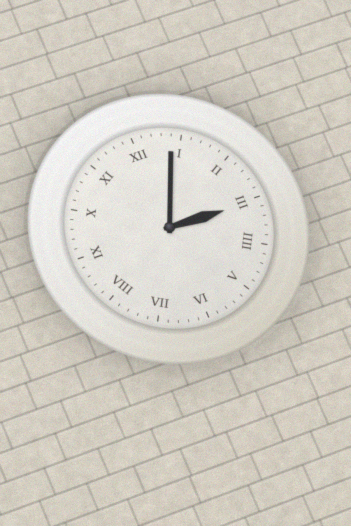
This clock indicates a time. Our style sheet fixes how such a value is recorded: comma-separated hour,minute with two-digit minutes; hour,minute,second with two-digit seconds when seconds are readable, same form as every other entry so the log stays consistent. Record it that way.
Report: 3,04
